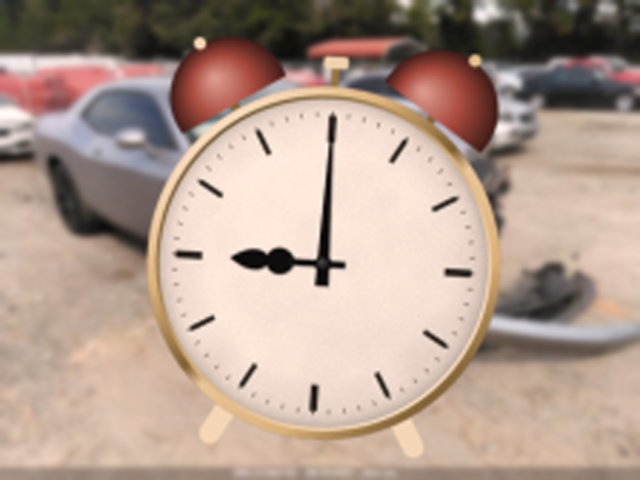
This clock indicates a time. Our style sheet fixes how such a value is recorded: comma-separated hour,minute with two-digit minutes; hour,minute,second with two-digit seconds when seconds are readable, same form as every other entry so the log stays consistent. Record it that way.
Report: 9,00
